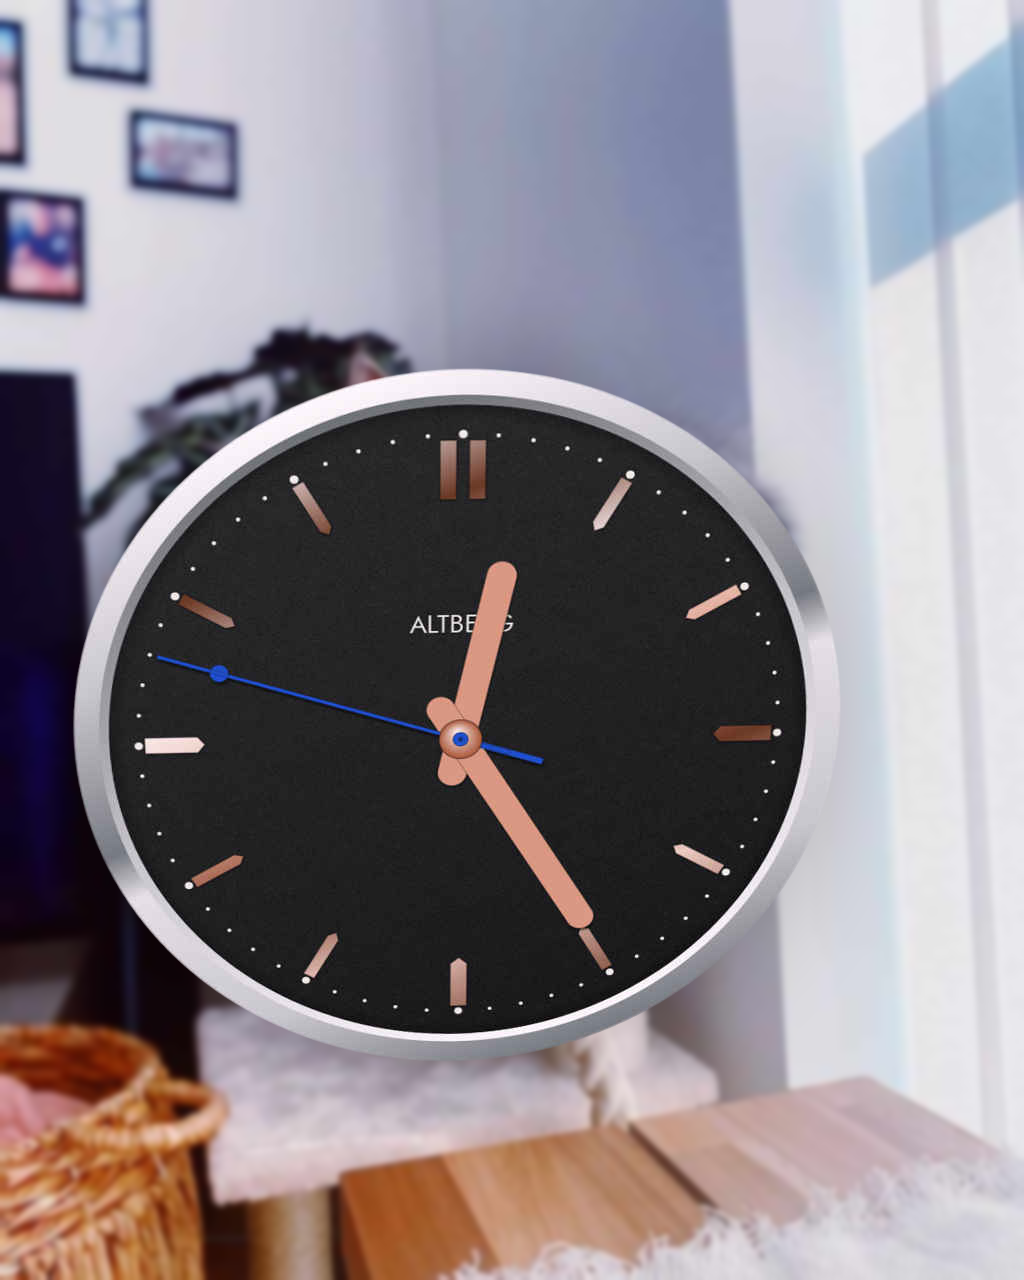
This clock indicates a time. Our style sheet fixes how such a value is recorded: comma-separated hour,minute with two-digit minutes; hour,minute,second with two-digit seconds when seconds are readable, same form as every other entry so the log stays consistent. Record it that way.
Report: 12,24,48
